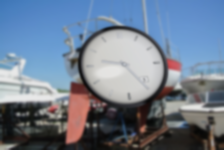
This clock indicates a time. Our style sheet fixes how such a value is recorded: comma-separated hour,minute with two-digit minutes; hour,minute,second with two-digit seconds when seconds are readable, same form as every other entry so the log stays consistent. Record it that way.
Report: 9,24
